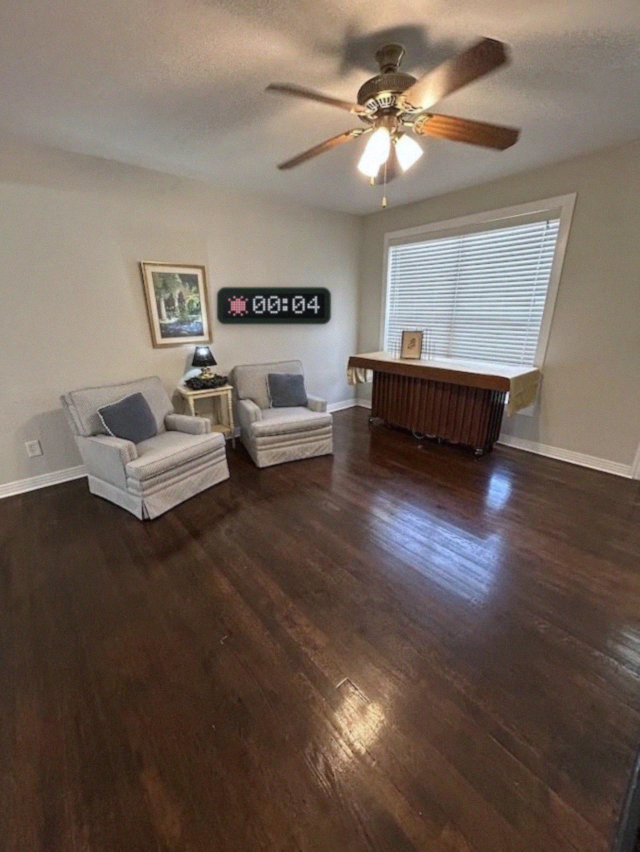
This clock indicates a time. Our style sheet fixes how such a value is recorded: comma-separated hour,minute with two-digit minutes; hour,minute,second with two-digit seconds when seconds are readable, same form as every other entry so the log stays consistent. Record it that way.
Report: 0,04
